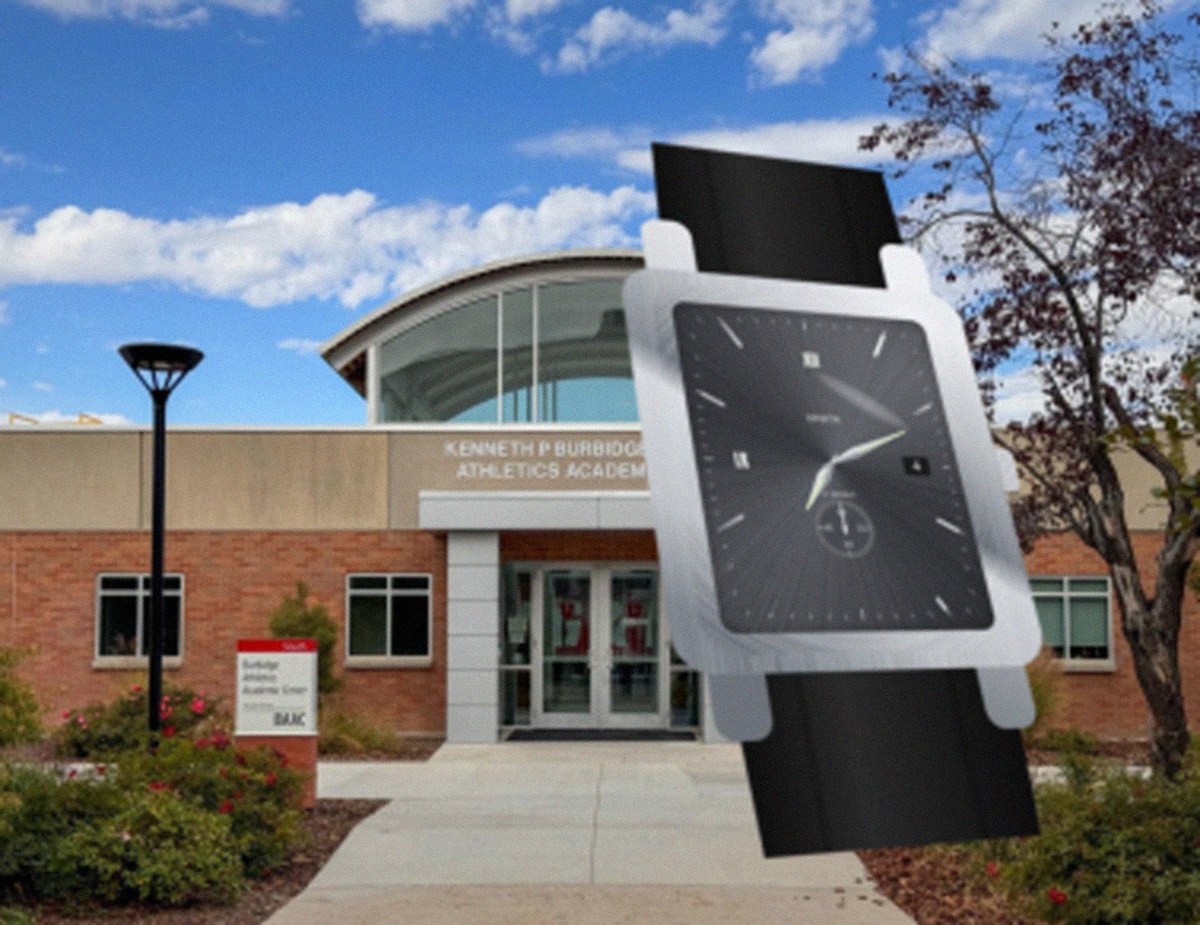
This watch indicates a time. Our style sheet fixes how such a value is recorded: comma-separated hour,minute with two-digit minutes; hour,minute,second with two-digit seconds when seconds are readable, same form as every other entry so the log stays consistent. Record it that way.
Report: 7,11
